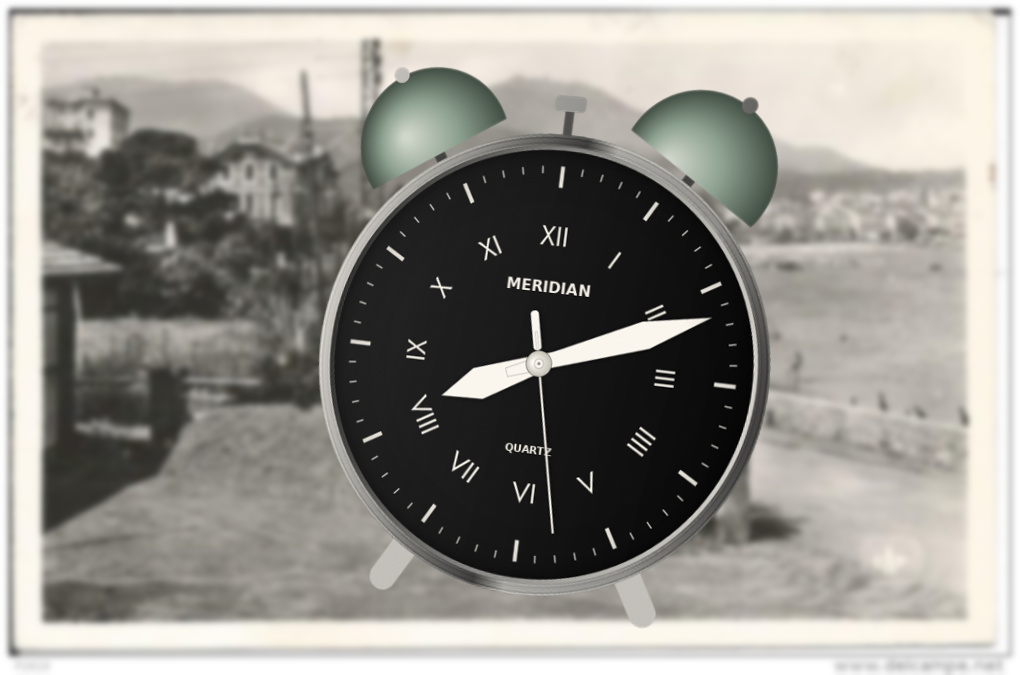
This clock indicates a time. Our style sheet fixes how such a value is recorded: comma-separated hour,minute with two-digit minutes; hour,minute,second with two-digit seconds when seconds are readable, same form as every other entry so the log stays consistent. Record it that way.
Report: 8,11,28
